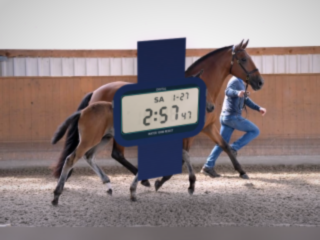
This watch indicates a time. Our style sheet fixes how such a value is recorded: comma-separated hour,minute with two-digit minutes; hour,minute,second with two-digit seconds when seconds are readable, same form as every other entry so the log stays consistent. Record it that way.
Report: 2,57
